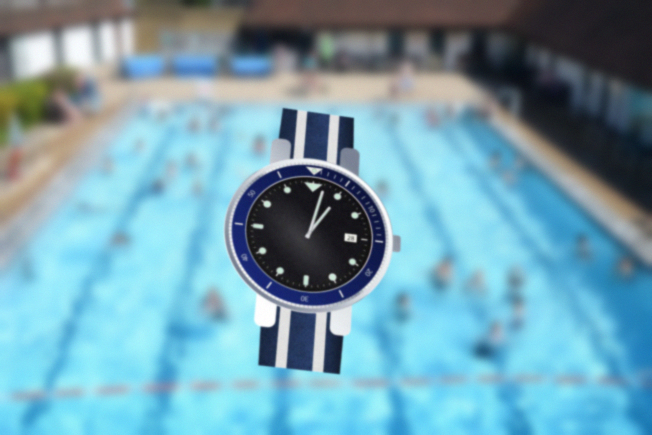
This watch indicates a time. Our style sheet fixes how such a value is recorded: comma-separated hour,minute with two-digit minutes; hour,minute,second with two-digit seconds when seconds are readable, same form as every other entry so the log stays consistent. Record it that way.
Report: 1,02
